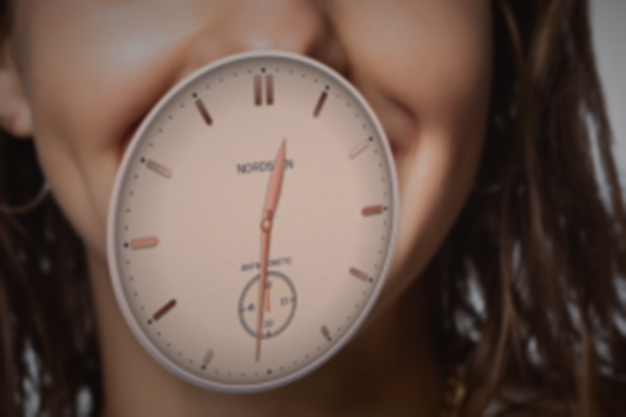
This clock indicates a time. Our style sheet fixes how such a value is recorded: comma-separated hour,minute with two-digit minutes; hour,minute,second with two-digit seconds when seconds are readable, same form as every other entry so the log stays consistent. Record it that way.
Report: 12,31
